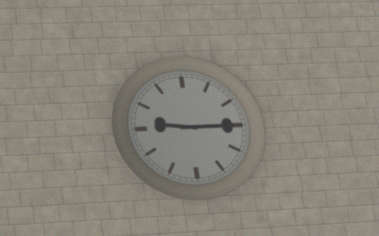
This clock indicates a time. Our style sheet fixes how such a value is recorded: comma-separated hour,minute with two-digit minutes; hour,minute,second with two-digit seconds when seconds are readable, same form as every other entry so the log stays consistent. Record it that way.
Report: 9,15
